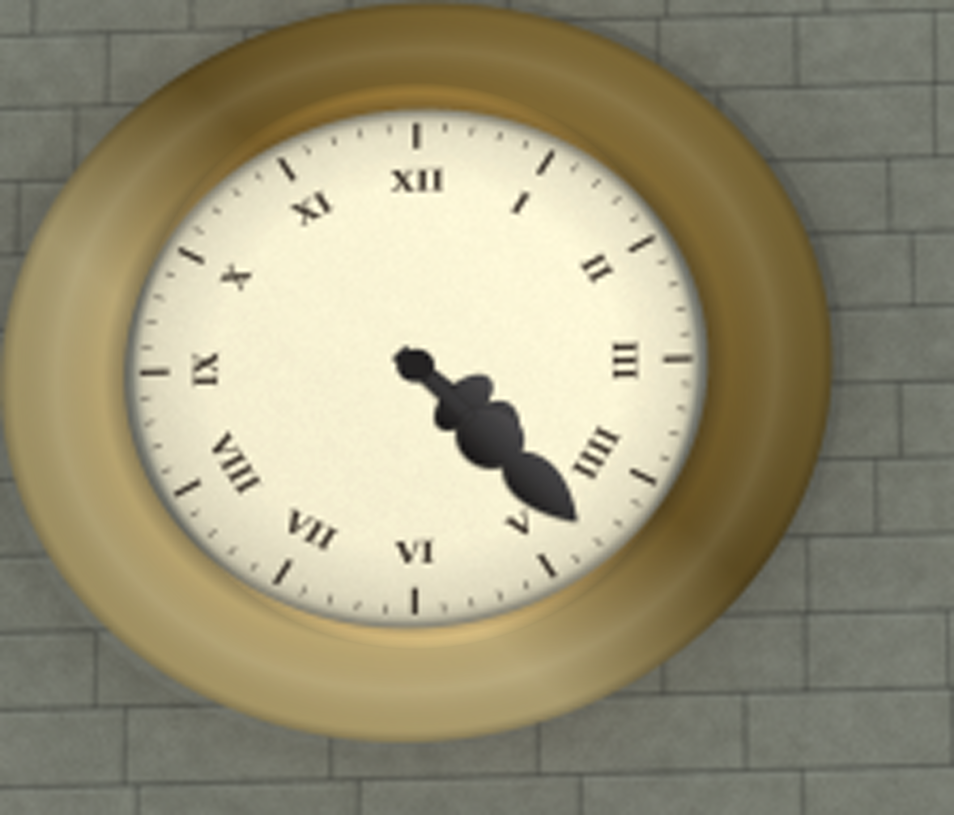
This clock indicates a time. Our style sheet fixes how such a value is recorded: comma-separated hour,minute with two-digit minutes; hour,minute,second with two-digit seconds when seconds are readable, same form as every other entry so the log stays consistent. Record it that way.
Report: 4,23
